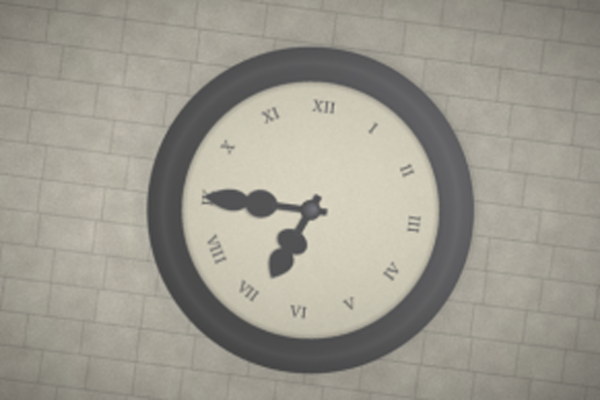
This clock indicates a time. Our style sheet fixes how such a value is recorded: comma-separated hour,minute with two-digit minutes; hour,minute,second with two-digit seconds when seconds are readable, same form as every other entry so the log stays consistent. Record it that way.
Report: 6,45
